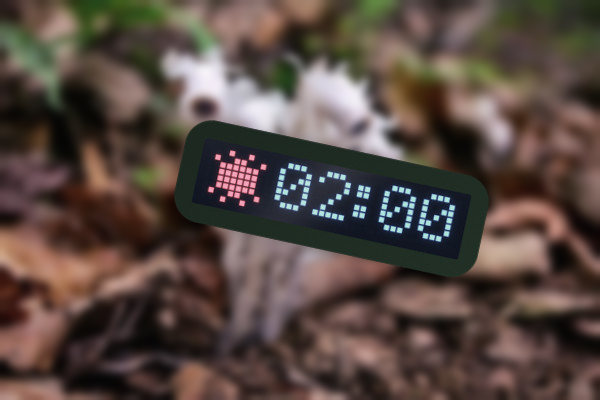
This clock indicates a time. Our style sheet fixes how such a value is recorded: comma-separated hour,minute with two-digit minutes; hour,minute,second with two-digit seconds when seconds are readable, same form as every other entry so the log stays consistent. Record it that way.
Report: 2,00
